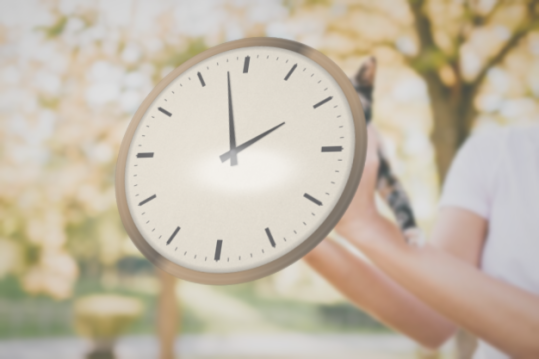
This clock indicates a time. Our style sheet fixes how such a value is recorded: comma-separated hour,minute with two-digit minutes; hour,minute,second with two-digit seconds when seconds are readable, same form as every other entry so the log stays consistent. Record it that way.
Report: 1,58
